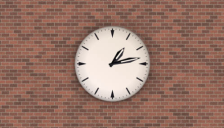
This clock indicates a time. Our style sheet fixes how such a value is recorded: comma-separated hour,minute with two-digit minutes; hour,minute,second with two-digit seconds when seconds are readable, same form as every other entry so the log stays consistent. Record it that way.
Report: 1,13
